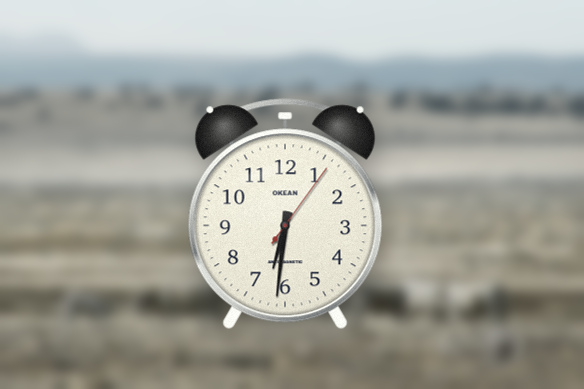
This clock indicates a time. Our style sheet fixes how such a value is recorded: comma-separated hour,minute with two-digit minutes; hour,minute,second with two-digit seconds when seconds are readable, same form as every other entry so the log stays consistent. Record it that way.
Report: 6,31,06
